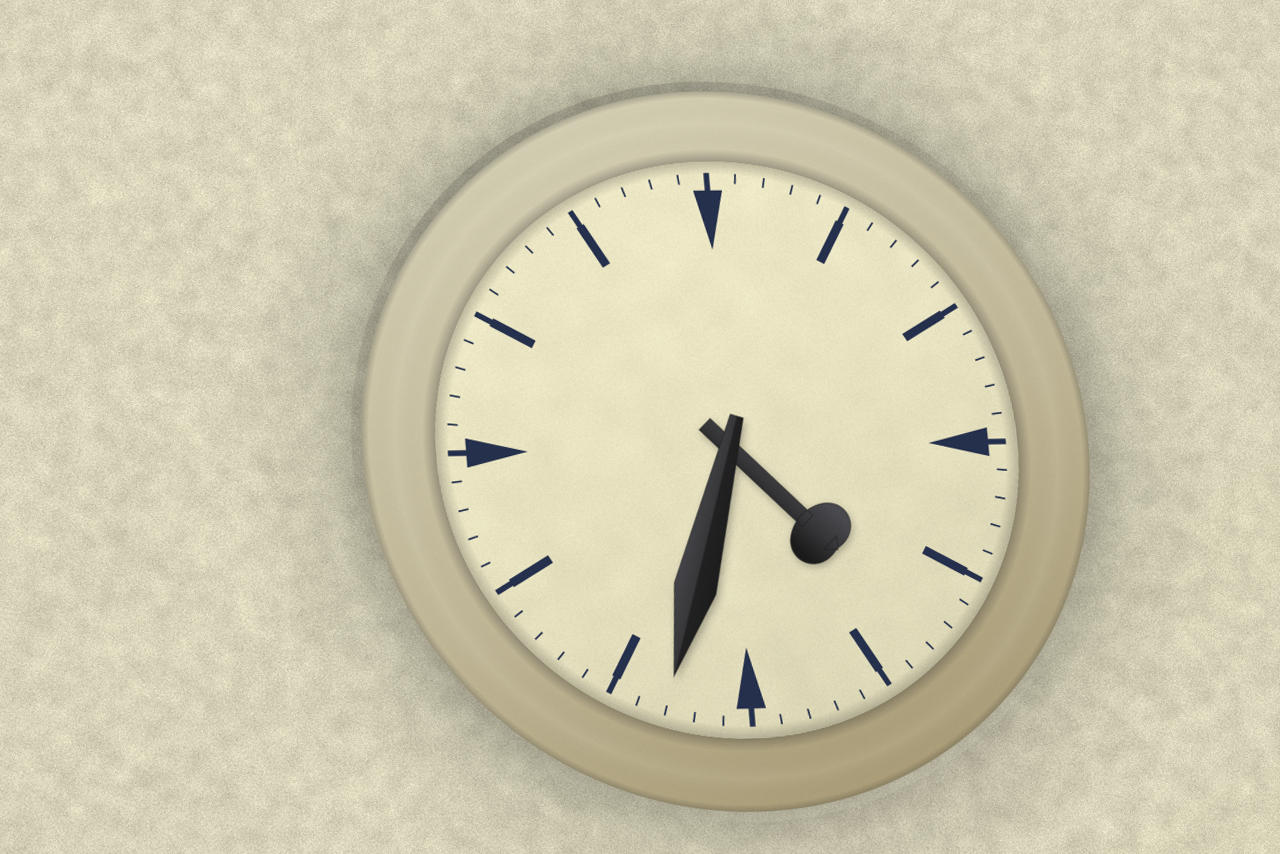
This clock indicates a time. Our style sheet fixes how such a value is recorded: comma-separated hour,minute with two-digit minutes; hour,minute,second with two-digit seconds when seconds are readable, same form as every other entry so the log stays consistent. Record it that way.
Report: 4,33
